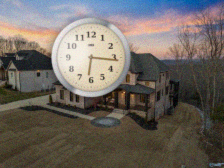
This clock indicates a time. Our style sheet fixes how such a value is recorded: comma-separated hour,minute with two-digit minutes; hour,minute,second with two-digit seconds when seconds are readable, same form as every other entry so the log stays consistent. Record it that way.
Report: 6,16
